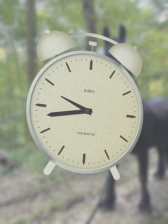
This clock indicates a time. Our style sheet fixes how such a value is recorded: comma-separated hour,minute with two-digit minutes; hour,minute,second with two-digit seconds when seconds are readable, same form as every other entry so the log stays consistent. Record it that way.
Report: 9,43
